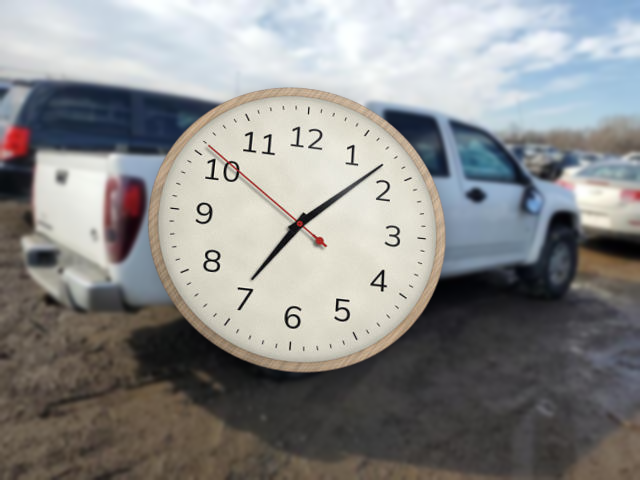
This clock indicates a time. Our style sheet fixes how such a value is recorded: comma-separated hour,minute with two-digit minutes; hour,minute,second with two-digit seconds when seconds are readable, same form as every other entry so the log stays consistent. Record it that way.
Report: 7,07,51
